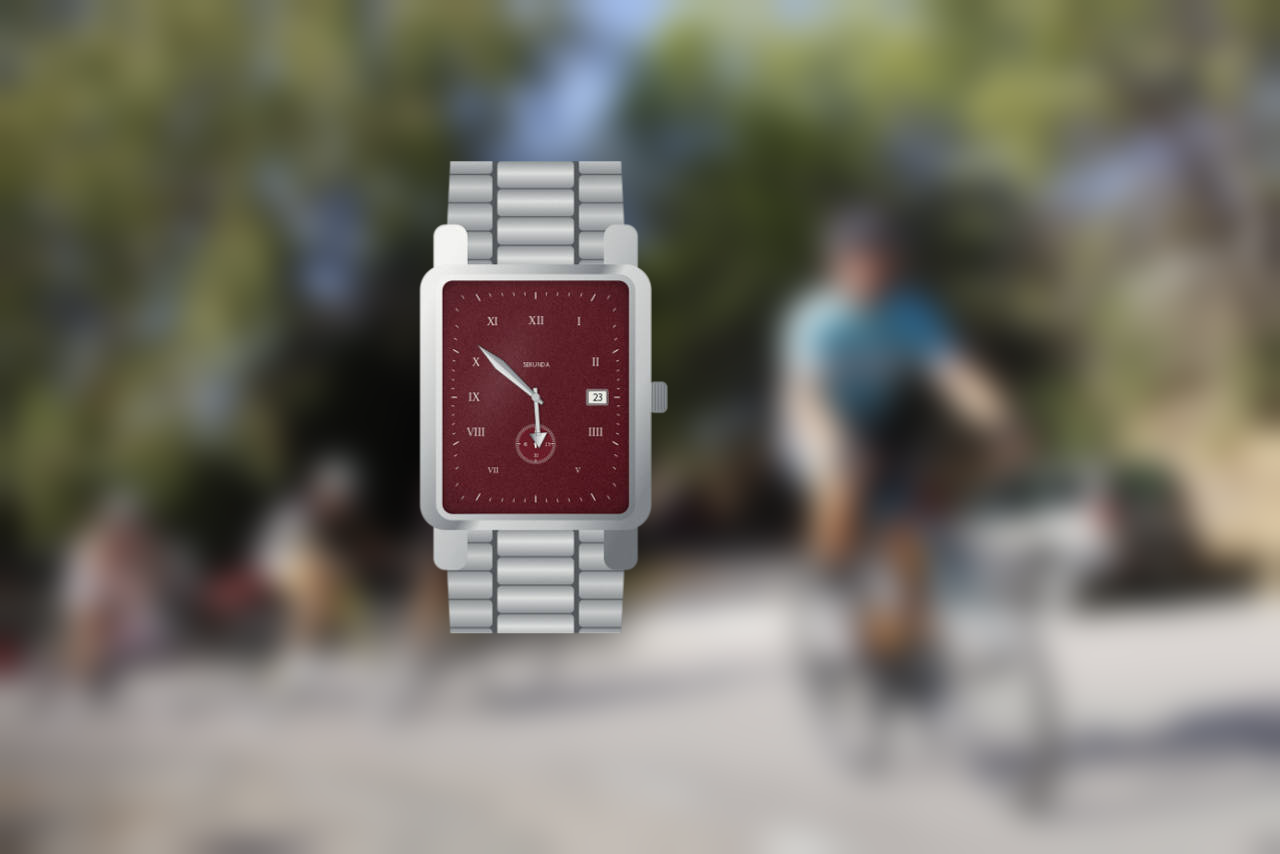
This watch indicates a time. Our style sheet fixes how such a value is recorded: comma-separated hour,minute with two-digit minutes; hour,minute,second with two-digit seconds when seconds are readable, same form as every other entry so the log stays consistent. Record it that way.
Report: 5,52
